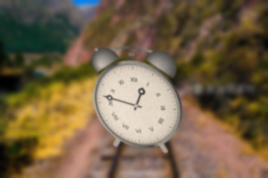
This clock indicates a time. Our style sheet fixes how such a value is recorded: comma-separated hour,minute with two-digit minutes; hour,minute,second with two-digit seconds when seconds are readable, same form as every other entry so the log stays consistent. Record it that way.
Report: 12,47
